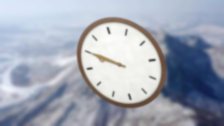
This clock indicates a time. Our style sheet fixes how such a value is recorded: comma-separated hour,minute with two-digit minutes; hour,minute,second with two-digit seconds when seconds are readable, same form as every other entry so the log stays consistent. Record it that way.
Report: 9,50
